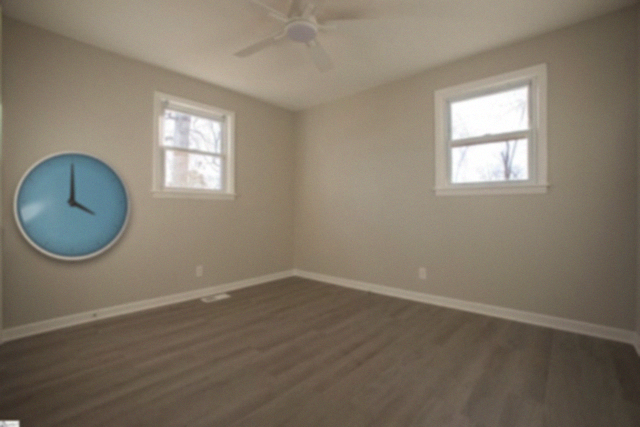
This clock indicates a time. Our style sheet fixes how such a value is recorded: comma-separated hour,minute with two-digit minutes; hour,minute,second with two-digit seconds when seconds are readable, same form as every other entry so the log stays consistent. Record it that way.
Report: 4,00
